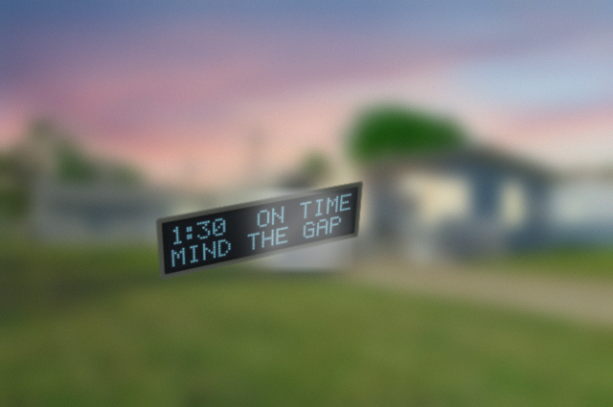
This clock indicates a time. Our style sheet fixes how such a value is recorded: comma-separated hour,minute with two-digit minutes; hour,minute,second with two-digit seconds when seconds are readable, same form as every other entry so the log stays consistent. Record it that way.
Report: 1,30
